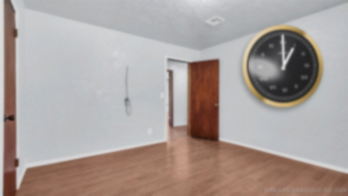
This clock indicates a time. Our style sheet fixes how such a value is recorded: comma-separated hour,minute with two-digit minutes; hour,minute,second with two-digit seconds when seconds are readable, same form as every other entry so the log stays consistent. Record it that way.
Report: 1,00
